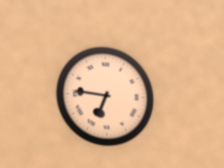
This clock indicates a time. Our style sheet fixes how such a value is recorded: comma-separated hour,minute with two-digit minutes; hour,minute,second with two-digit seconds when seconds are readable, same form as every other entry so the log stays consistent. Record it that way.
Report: 6,46
